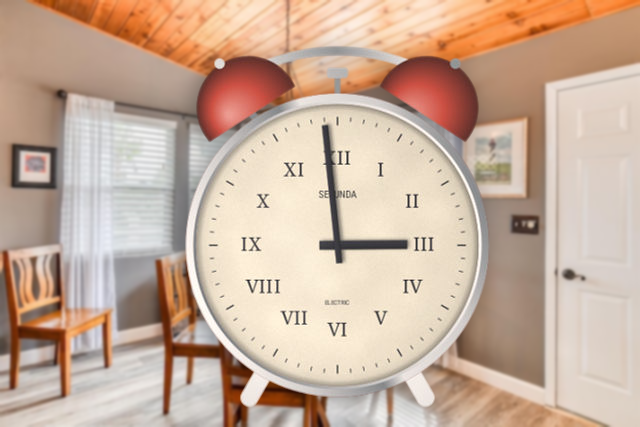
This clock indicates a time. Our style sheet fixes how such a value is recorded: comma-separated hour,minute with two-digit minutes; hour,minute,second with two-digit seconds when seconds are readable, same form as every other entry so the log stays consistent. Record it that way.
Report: 2,59
